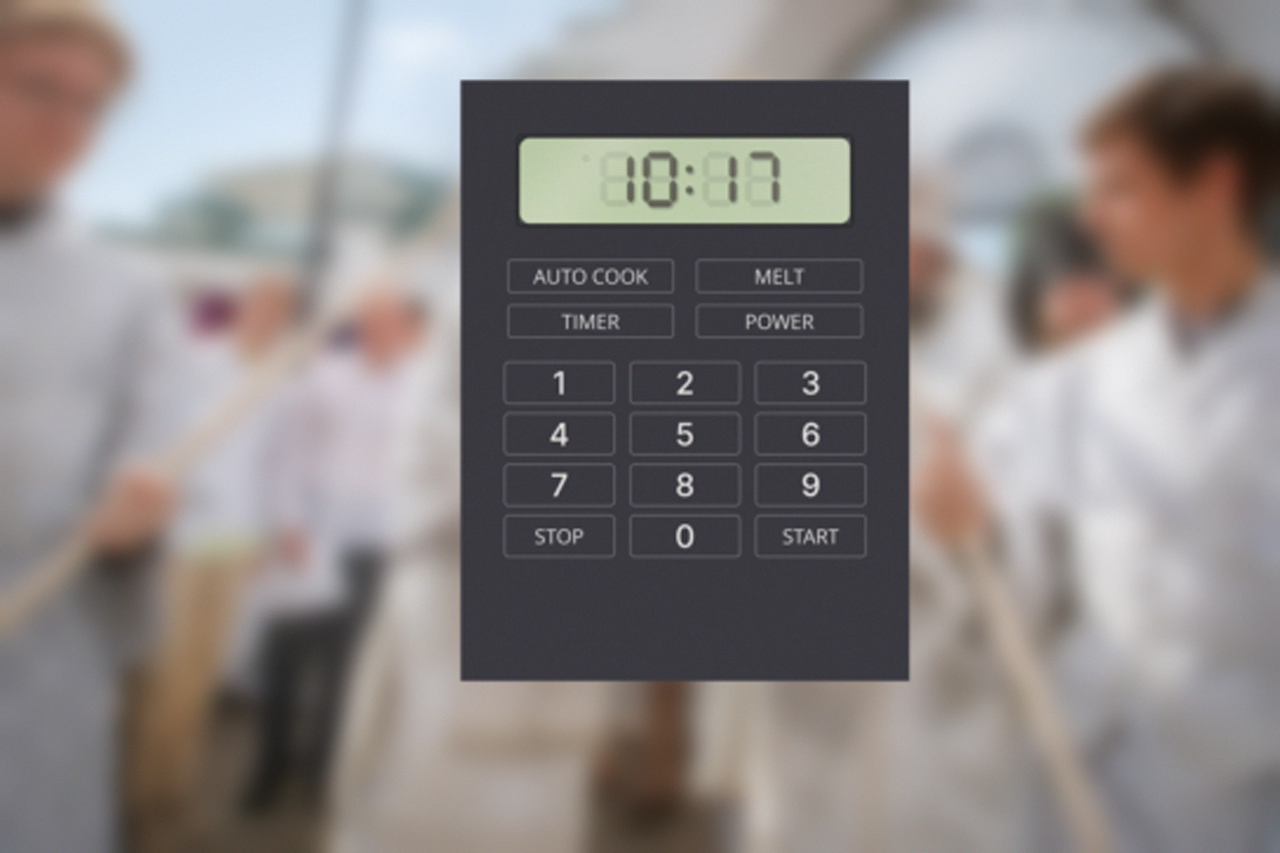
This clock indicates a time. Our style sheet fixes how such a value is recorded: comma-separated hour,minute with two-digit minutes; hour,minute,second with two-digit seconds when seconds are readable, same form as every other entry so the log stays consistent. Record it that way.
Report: 10,17
